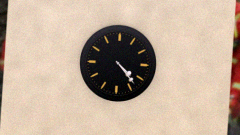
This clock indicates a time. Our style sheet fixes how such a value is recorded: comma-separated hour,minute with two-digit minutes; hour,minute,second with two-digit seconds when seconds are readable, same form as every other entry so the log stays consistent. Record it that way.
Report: 4,23
